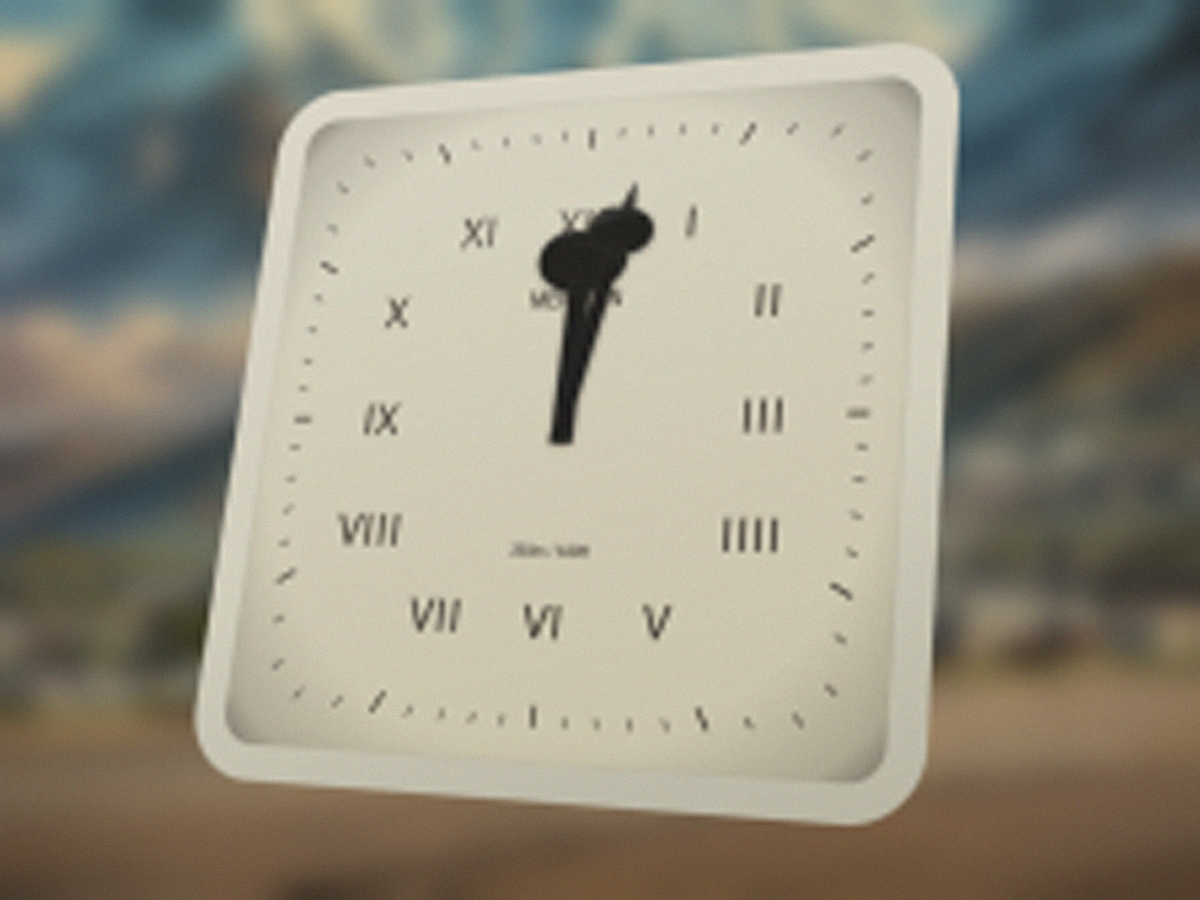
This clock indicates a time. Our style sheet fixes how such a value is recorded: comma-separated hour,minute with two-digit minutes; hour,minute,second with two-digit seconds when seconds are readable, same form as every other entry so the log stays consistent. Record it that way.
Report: 12,02
